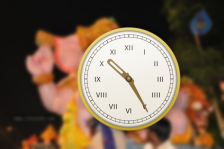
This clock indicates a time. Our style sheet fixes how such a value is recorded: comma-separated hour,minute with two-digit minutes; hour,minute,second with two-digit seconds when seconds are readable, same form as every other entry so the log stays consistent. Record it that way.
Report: 10,25
